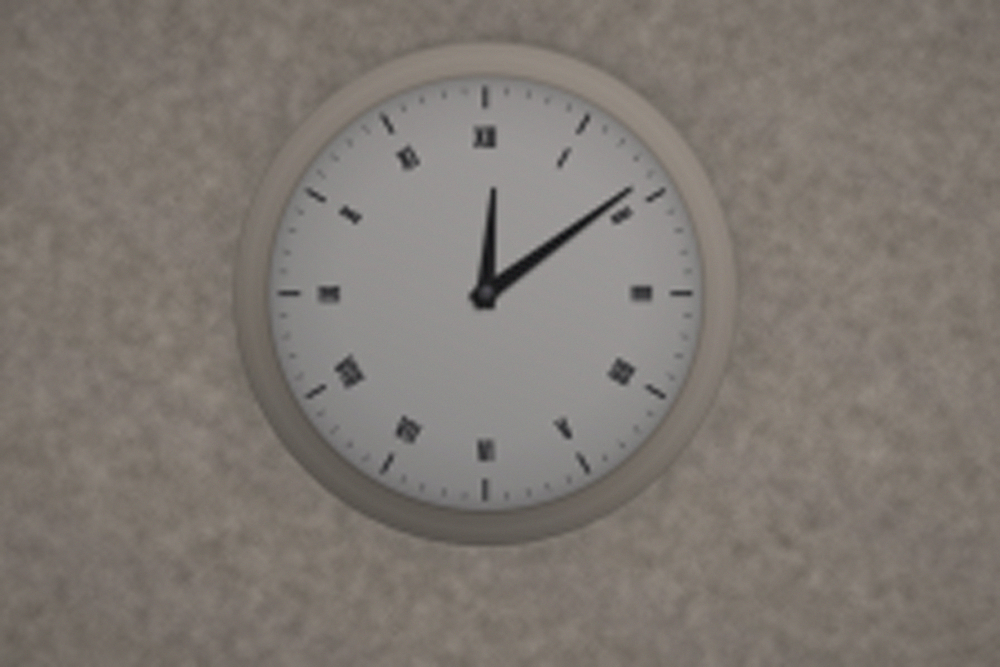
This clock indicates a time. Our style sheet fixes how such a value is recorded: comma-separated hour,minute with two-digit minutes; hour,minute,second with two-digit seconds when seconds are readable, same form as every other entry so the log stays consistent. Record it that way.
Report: 12,09
